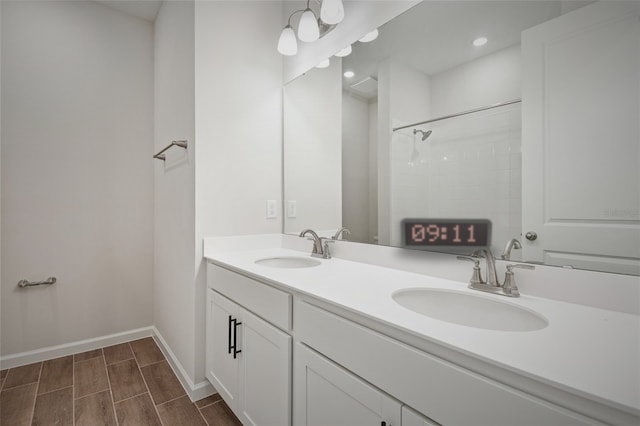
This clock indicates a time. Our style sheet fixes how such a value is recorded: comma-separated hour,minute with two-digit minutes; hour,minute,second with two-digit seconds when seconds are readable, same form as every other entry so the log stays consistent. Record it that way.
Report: 9,11
